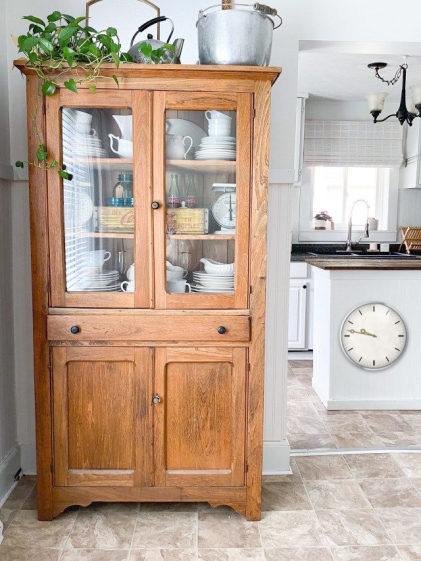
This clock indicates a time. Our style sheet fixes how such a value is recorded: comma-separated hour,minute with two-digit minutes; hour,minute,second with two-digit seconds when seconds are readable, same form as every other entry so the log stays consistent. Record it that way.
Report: 9,47
